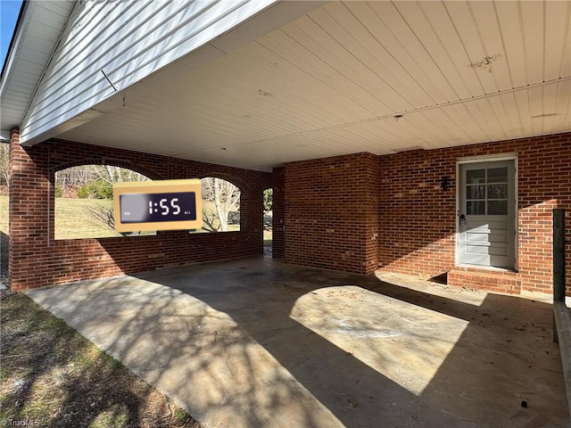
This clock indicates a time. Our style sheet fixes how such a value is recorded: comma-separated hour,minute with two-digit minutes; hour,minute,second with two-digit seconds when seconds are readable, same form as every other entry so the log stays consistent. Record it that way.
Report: 1,55
